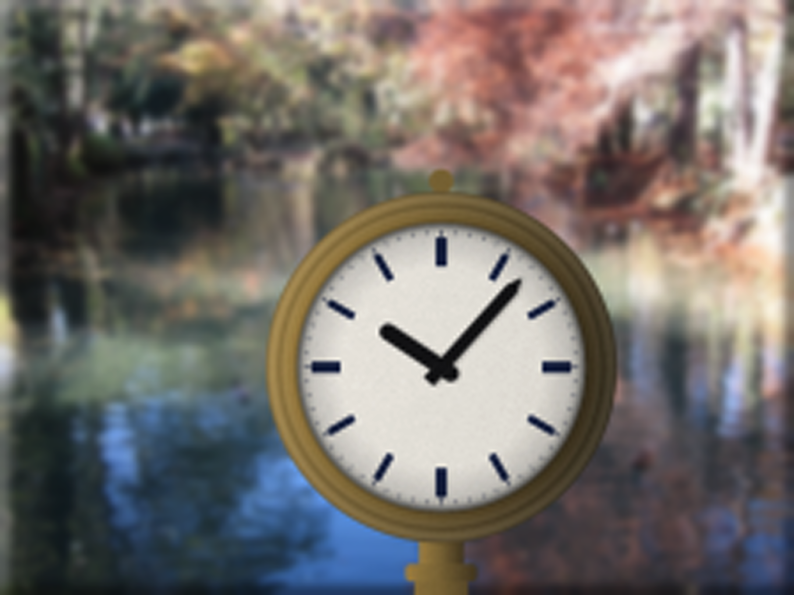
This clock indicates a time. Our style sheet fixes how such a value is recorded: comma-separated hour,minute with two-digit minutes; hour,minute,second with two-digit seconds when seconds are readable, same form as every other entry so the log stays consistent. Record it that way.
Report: 10,07
